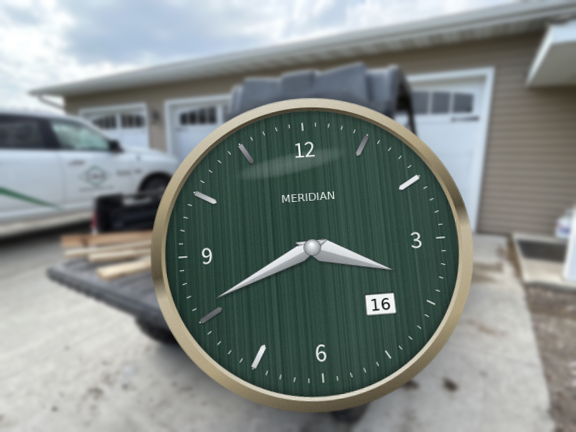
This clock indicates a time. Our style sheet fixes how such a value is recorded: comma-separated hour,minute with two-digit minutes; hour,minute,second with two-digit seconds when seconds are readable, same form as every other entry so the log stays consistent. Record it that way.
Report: 3,41
